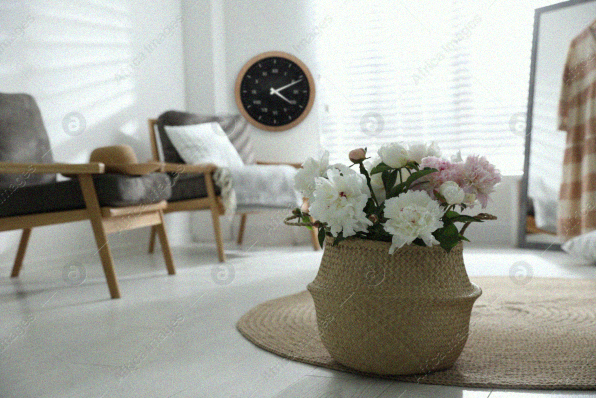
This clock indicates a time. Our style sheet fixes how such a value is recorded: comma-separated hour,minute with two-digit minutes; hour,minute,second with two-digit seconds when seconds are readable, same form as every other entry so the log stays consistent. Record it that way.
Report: 4,11
